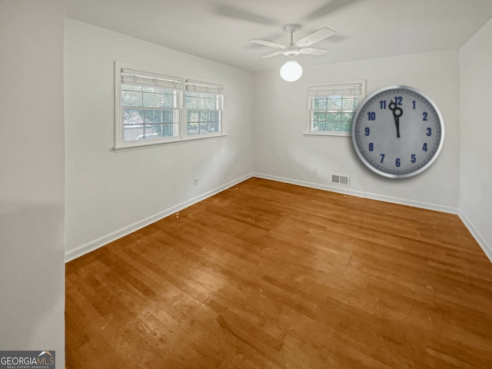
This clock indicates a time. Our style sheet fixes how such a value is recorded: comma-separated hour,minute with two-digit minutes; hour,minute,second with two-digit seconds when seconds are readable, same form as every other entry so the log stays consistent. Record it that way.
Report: 11,58
